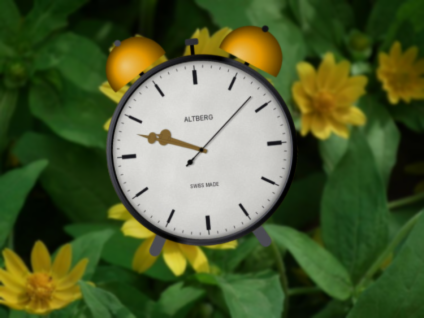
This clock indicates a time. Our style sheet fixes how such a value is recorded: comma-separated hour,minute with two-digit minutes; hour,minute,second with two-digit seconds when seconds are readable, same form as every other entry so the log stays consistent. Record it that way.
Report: 9,48,08
